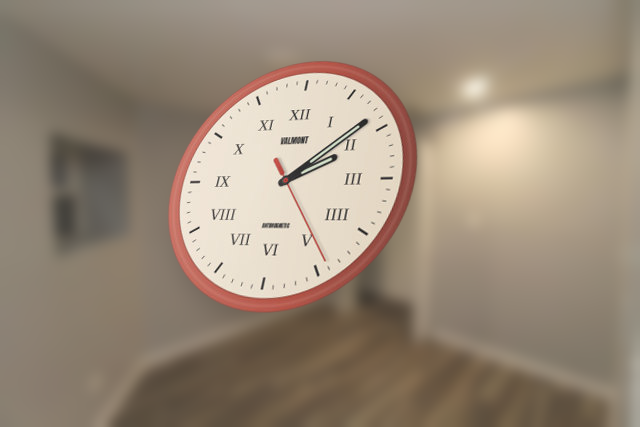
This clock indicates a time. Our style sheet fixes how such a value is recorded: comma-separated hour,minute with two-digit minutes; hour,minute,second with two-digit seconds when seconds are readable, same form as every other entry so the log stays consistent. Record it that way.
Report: 2,08,24
